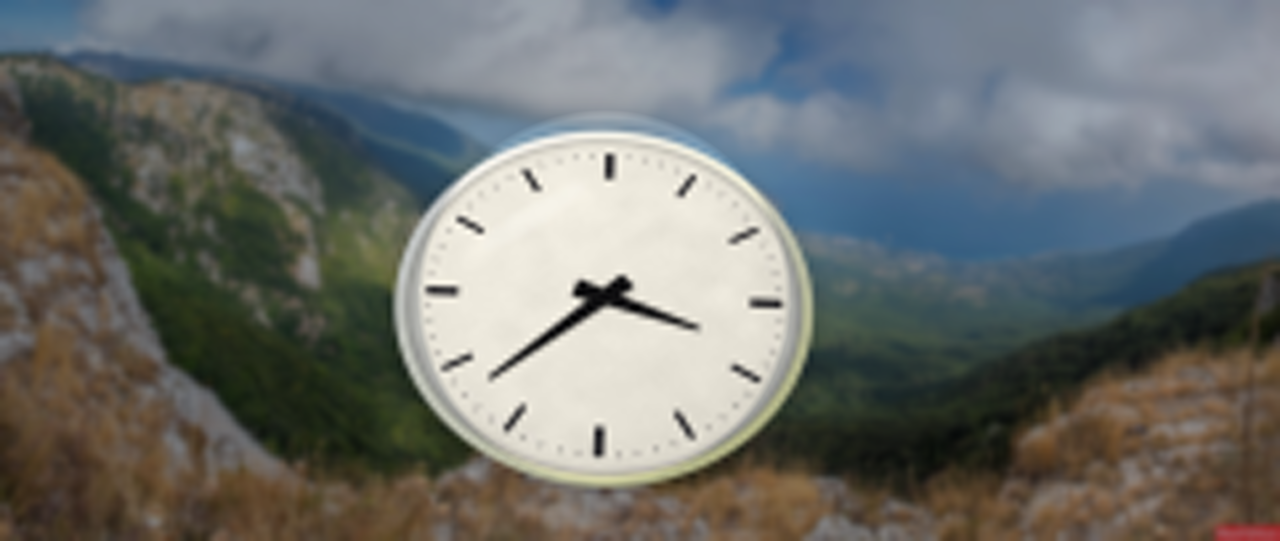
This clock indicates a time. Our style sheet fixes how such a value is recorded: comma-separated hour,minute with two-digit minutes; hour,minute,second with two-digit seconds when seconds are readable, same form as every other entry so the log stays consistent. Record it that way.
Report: 3,38
